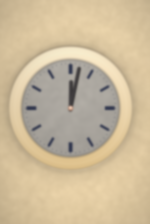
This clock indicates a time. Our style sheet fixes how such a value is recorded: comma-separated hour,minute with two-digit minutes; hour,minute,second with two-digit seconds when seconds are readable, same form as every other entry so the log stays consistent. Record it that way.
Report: 12,02
